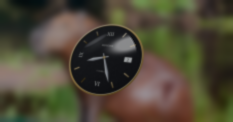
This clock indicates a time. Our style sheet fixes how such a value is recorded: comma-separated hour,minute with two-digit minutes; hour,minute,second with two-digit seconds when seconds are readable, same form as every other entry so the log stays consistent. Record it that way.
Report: 8,26
